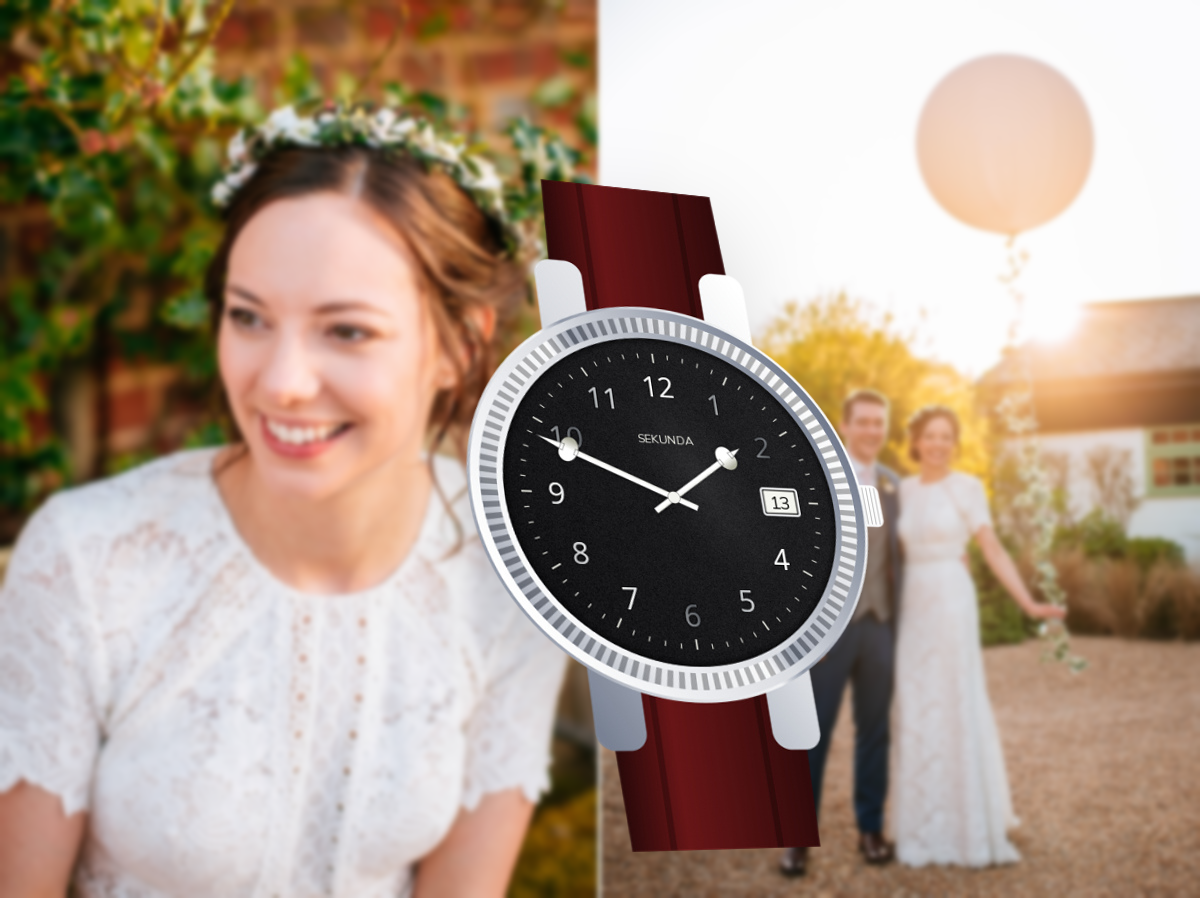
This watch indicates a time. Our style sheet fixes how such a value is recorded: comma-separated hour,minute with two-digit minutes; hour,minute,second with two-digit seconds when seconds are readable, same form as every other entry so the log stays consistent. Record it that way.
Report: 1,49
